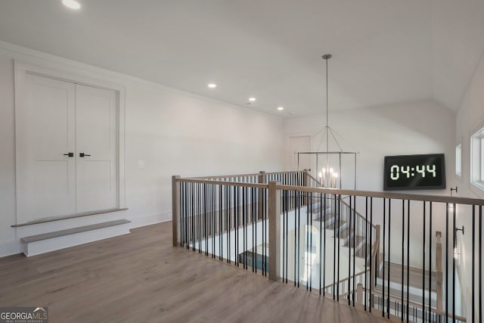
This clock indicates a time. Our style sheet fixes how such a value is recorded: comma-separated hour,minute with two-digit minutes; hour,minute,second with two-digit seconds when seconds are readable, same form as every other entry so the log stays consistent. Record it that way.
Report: 4,44
